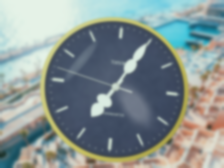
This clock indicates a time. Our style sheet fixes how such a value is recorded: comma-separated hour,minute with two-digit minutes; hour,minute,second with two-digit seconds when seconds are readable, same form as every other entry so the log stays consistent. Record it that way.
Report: 7,04,47
